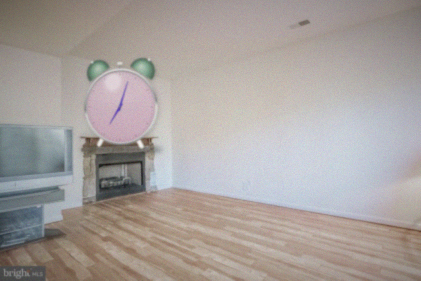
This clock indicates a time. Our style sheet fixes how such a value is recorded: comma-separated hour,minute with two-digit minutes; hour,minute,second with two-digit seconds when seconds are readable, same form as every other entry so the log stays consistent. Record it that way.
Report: 7,03
